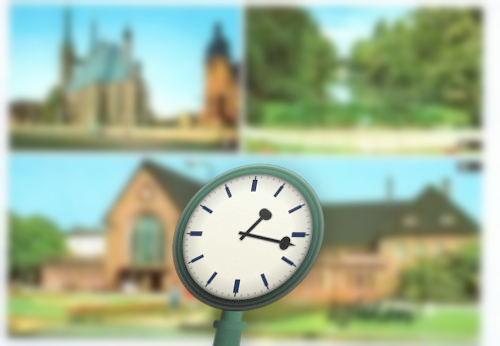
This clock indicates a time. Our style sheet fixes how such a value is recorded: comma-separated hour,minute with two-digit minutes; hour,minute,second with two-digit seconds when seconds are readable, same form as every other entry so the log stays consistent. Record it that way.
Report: 1,17
